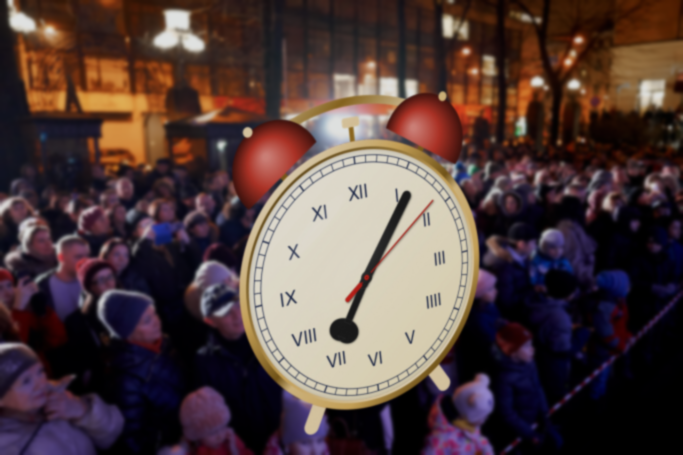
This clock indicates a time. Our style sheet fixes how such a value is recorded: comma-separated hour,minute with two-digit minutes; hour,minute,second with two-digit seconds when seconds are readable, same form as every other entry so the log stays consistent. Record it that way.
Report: 7,06,09
